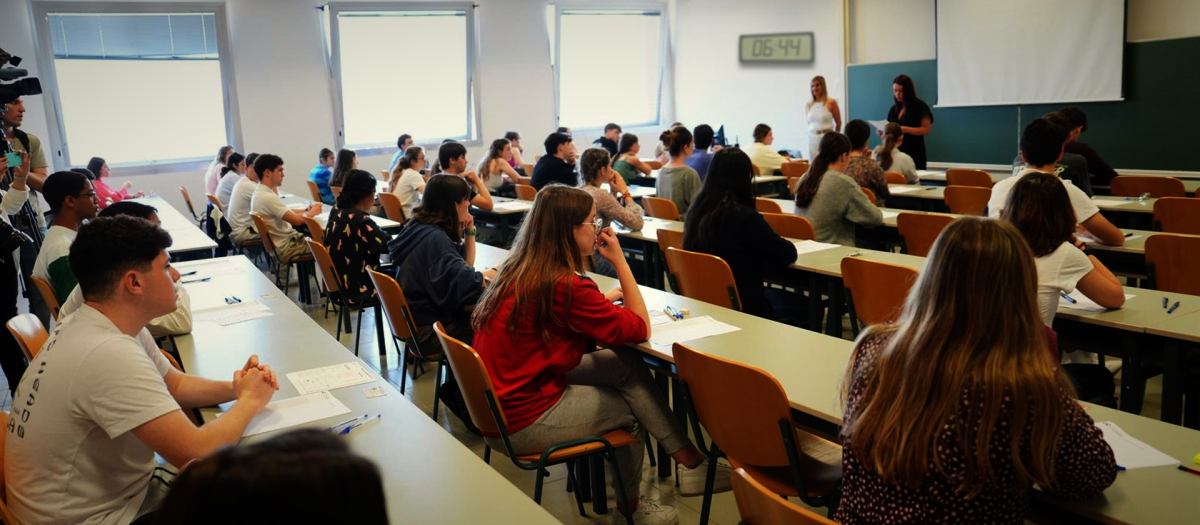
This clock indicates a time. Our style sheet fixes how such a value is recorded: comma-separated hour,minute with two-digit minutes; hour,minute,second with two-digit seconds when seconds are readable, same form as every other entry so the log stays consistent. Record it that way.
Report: 6,44
